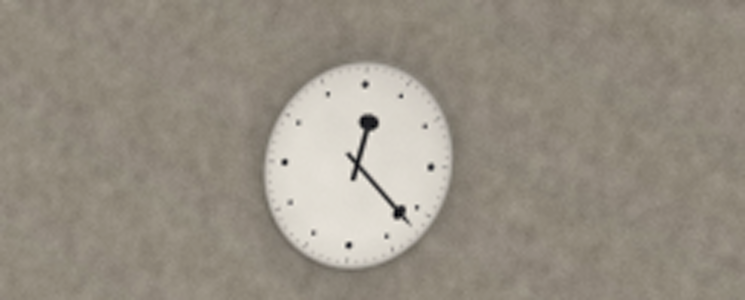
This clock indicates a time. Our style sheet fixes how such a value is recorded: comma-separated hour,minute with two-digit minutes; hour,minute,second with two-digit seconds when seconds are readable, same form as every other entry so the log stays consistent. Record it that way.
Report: 12,22
